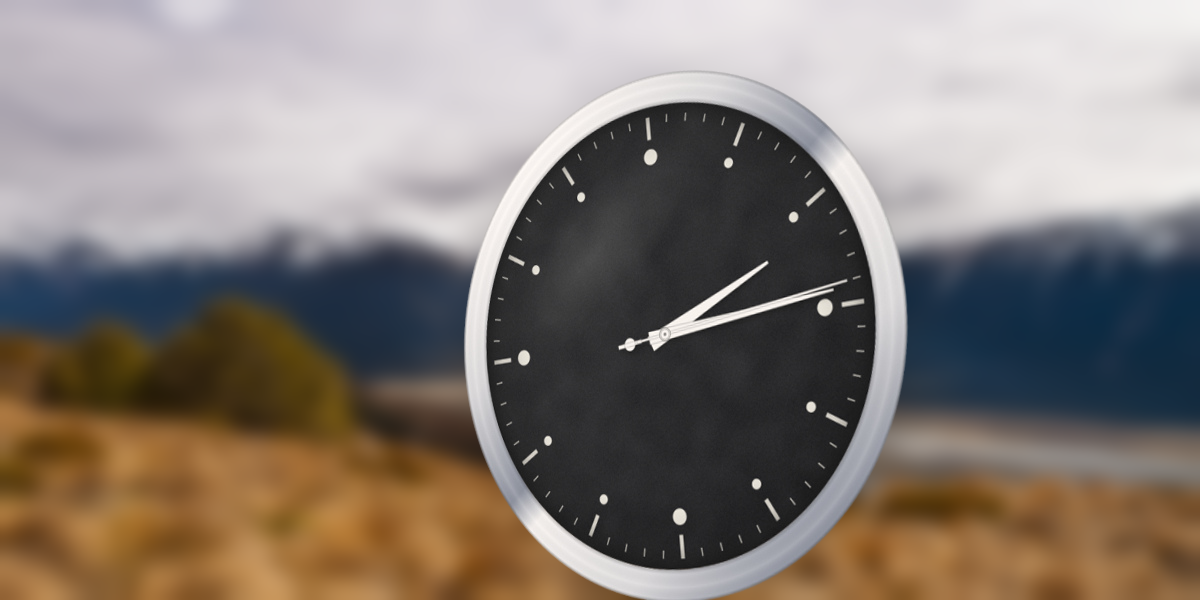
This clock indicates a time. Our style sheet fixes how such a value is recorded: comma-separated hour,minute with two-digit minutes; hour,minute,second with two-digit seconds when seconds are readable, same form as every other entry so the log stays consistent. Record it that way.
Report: 2,14,14
